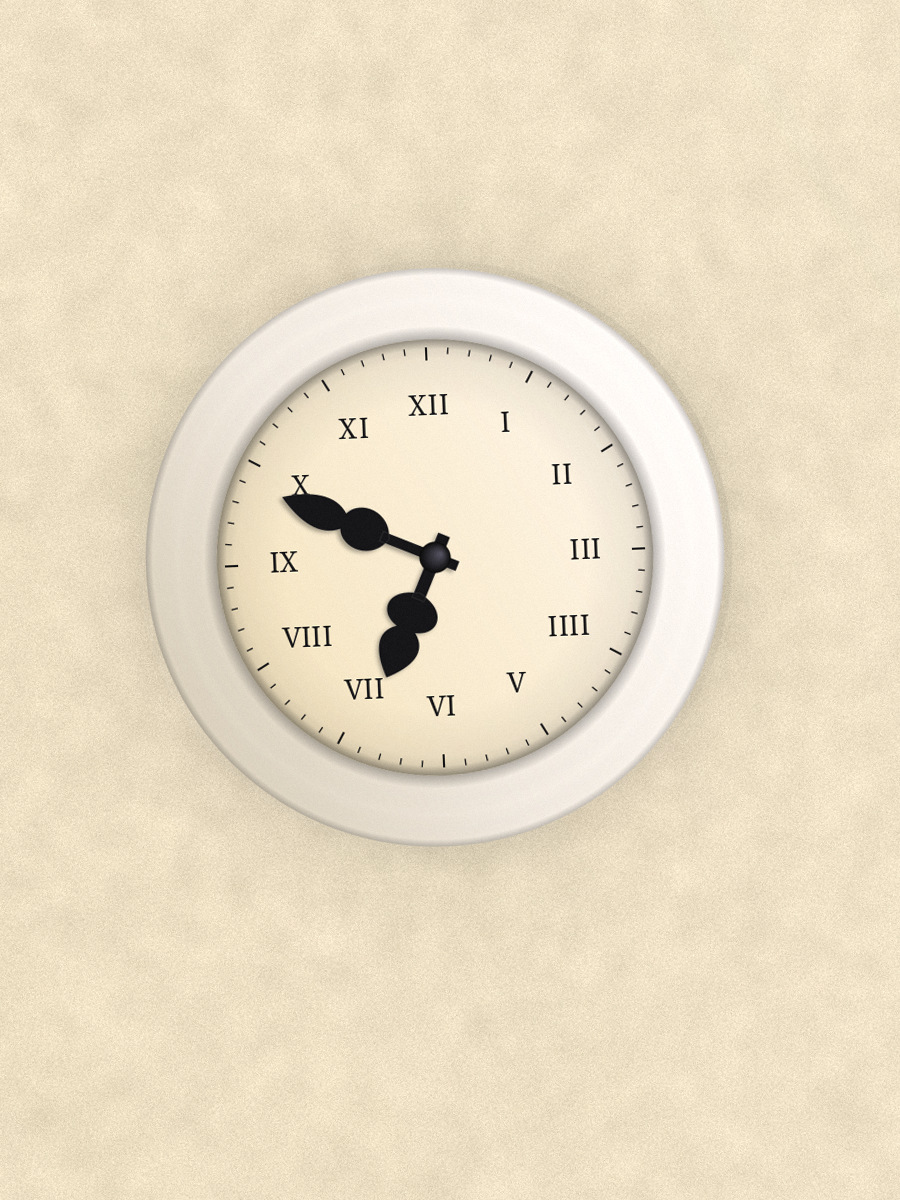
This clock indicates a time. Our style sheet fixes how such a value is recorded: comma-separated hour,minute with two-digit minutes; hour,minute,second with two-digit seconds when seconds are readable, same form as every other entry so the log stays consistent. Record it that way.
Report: 6,49
